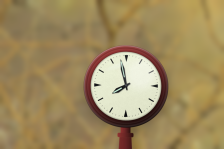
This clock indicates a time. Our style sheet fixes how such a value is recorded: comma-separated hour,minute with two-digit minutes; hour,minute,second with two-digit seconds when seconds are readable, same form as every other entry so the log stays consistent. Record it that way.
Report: 7,58
